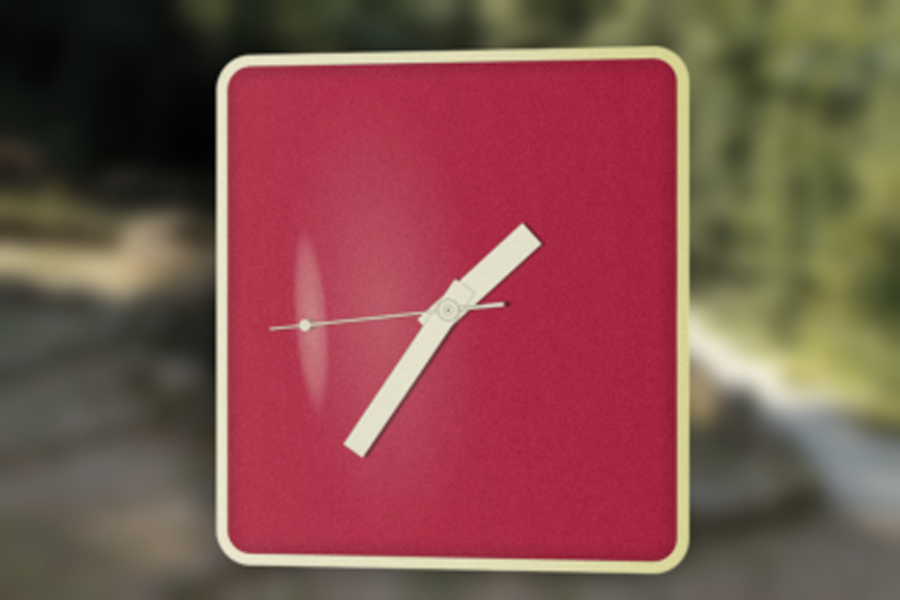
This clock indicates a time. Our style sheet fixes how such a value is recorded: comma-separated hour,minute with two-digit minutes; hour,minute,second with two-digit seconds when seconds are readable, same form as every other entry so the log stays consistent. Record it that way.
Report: 1,35,44
